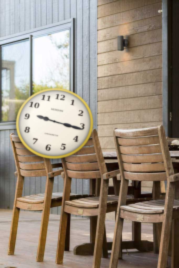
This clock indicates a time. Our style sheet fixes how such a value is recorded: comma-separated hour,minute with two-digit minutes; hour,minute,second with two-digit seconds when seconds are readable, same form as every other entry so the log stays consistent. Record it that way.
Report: 9,16
